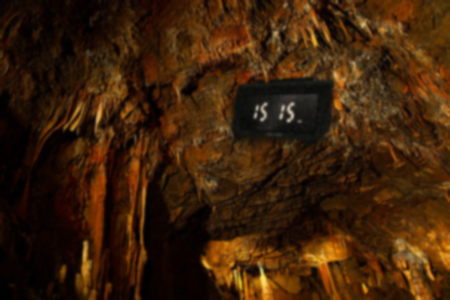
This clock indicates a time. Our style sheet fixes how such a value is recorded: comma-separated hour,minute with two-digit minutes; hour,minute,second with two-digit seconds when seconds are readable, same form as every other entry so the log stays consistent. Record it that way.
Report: 15,15
